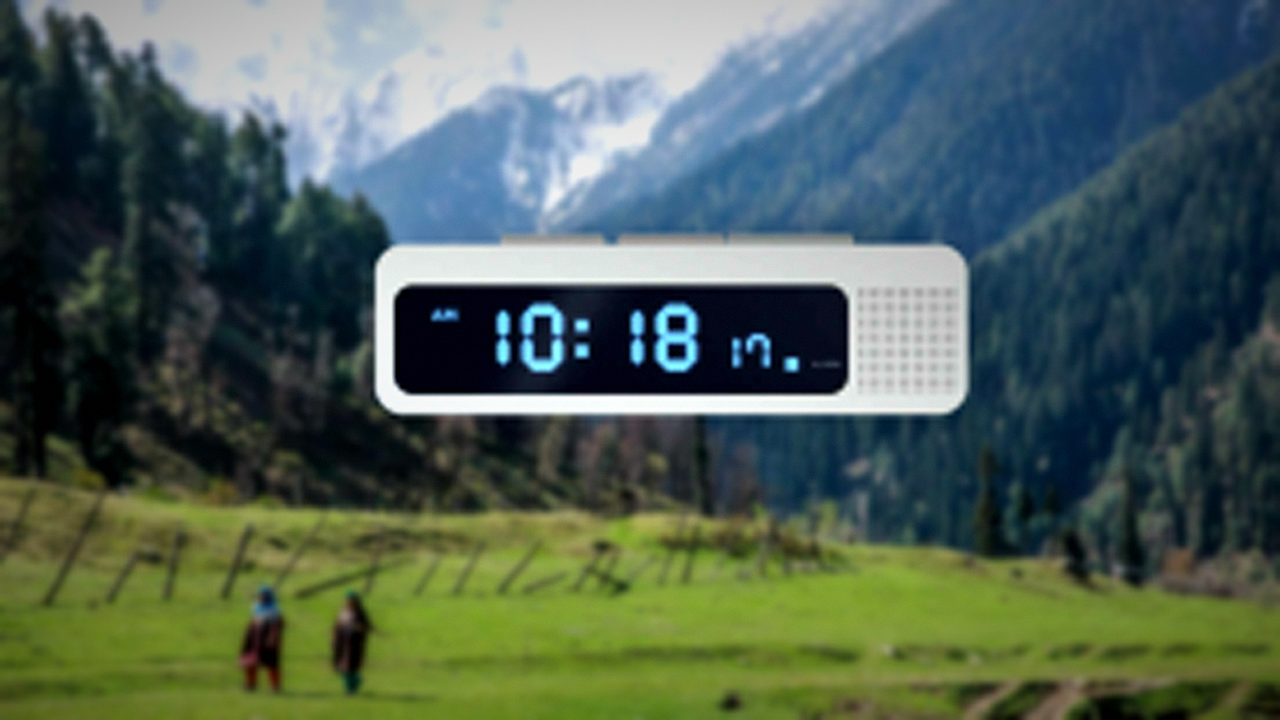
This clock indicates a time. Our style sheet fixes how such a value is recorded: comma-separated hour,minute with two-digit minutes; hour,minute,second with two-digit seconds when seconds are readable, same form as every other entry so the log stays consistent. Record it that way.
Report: 10,18,17
